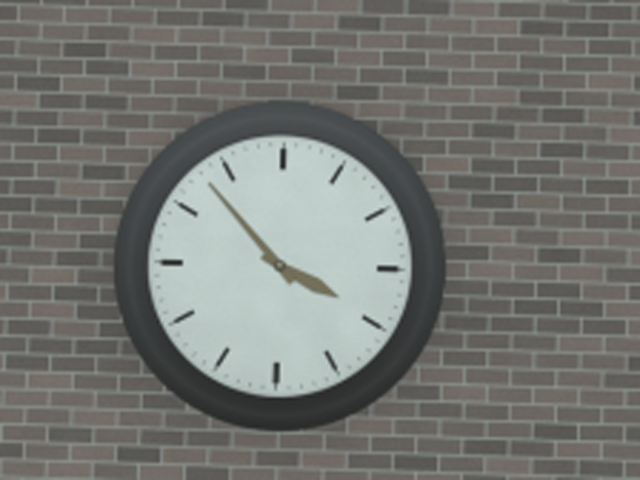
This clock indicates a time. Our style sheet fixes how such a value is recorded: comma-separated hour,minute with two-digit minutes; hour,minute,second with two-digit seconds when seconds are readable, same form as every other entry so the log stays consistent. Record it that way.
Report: 3,53
